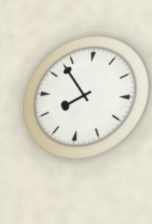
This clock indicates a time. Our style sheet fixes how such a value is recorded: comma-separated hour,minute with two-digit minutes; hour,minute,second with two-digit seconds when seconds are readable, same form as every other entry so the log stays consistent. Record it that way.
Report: 7,53
